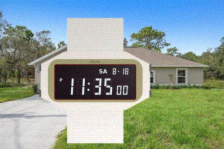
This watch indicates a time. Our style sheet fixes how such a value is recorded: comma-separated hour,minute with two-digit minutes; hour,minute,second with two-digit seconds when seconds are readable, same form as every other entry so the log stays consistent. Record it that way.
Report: 11,35,00
